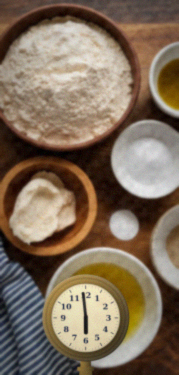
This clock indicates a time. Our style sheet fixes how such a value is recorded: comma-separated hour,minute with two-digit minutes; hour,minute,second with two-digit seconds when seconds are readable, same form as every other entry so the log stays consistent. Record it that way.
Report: 5,59
